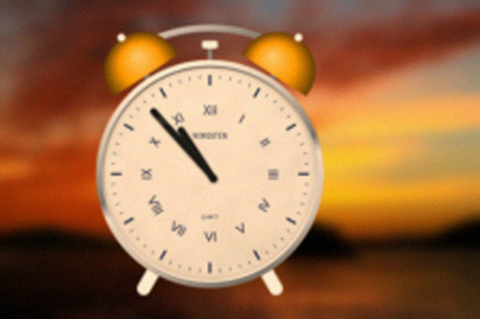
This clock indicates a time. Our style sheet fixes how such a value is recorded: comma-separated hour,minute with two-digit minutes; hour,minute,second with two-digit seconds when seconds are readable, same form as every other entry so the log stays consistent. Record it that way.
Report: 10,53
